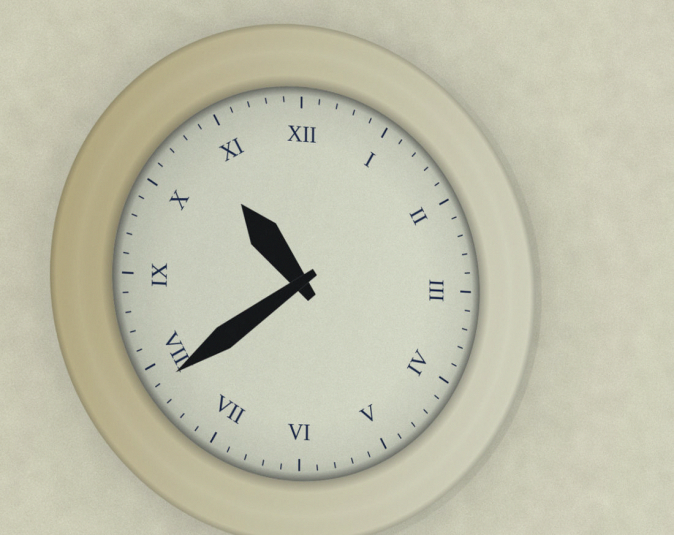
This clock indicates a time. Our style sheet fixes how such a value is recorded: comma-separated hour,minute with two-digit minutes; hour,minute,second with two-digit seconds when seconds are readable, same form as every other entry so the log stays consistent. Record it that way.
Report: 10,39
